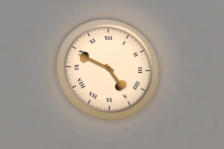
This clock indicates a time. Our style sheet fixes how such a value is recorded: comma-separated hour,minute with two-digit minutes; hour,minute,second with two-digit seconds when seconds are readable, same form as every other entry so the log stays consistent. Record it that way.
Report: 4,49
